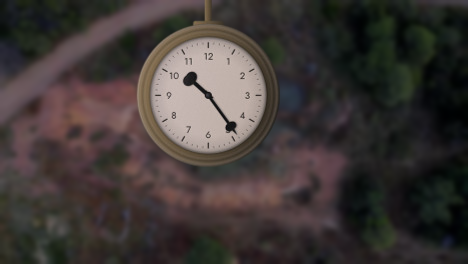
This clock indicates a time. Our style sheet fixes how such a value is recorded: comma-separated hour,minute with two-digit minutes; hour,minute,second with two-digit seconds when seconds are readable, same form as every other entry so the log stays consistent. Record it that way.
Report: 10,24
